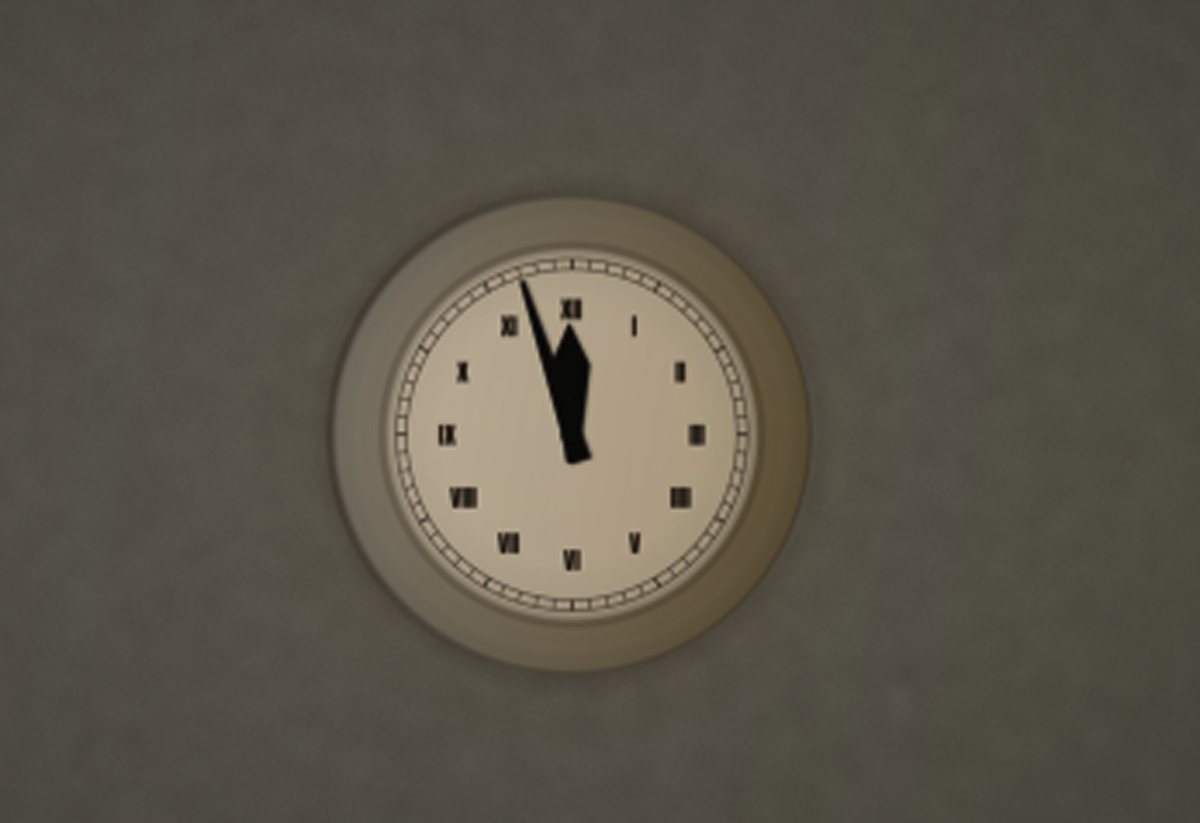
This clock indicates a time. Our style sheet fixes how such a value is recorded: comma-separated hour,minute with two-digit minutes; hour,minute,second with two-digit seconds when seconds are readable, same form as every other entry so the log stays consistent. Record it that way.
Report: 11,57
